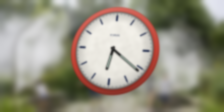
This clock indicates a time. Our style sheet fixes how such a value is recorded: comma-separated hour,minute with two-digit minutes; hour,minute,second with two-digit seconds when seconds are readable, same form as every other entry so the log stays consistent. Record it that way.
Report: 6,21
